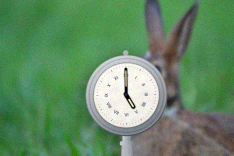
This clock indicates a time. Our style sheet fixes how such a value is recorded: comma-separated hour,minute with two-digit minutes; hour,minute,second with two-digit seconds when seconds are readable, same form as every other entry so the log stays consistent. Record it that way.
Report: 5,00
